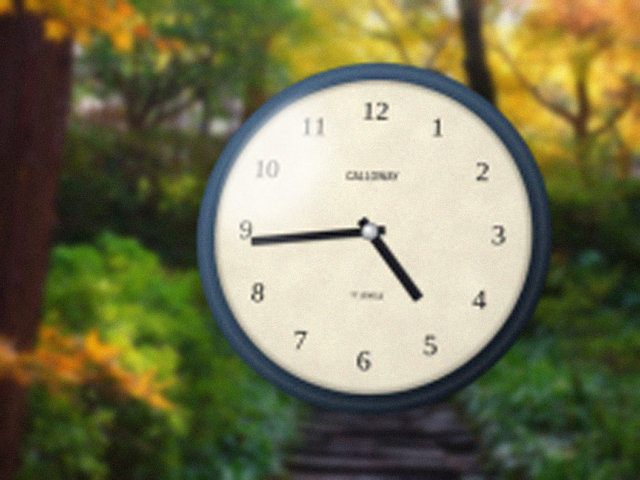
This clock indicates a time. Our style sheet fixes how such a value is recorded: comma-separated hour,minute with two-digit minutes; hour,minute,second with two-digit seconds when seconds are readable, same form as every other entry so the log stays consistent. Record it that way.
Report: 4,44
